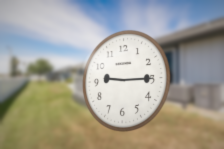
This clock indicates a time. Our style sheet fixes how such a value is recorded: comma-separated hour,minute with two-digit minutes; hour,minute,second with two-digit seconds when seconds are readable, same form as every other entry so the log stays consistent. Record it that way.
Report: 9,15
